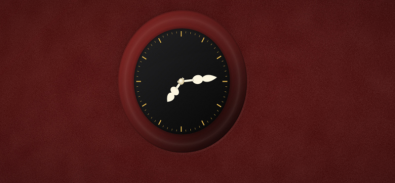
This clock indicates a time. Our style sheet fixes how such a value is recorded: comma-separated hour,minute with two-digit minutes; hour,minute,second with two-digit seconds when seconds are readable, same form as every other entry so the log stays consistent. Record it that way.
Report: 7,14
